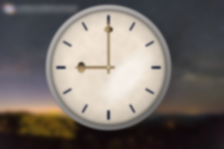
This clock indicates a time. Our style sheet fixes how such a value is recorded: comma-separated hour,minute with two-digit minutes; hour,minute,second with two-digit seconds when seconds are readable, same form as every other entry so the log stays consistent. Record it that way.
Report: 9,00
